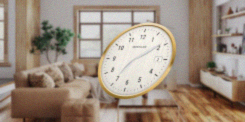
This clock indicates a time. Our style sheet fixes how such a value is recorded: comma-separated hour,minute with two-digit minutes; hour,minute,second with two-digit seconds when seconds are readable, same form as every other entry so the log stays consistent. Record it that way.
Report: 7,09
